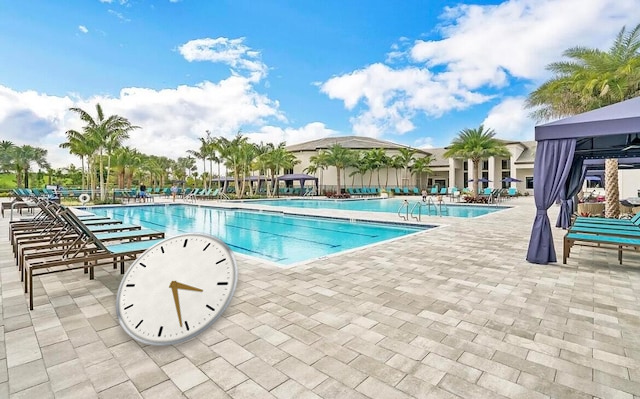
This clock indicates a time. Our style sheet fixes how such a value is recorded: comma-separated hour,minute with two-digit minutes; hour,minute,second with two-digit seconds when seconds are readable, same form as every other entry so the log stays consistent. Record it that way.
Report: 3,26
